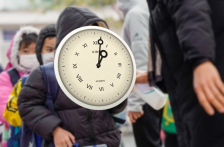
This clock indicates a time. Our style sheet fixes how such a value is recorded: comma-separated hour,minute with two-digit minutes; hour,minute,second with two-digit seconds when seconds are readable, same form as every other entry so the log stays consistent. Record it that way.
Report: 1,02
